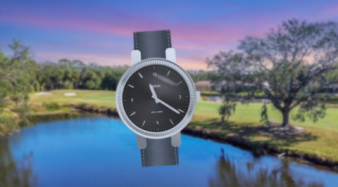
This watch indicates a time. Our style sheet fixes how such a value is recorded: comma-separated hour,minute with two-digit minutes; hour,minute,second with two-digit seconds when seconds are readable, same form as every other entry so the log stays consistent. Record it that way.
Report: 11,21
